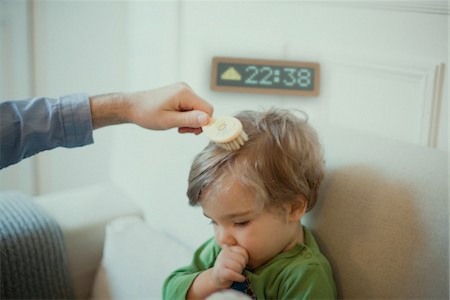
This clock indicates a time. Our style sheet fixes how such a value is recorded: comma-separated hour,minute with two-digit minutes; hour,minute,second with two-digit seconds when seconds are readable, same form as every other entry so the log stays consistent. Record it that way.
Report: 22,38
